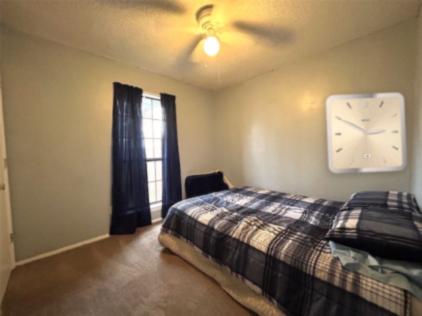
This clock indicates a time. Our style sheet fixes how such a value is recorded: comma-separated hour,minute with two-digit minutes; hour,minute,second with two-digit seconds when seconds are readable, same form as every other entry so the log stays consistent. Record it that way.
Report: 2,50
